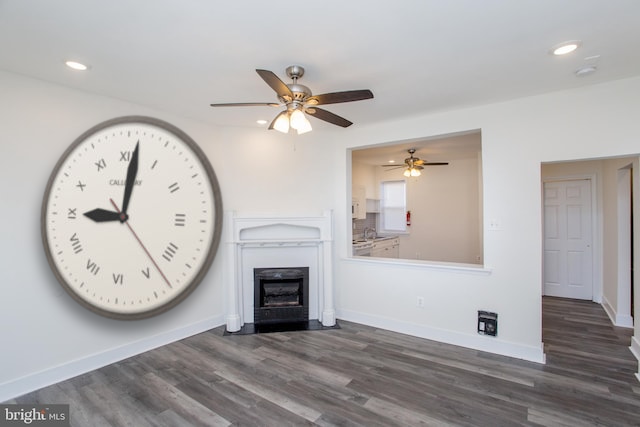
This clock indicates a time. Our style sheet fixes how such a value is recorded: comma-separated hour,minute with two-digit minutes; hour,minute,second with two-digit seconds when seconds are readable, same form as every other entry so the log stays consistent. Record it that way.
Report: 9,01,23
